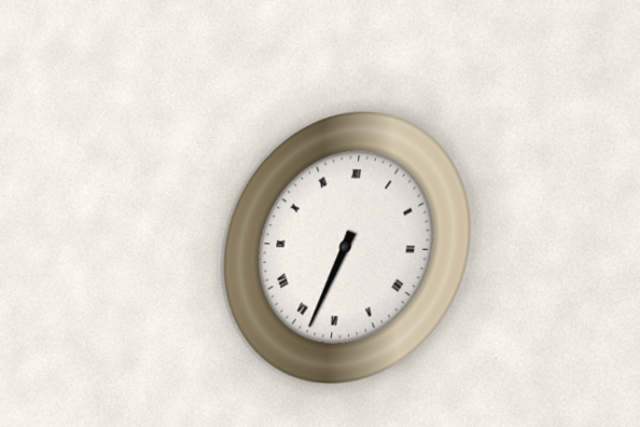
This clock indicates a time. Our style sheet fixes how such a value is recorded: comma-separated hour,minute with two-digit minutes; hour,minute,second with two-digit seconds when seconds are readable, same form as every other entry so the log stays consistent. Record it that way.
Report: 6,33
